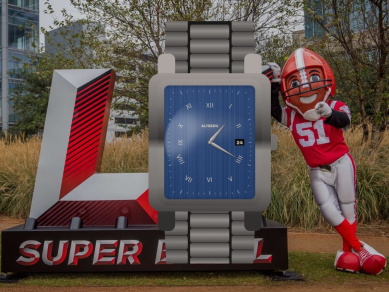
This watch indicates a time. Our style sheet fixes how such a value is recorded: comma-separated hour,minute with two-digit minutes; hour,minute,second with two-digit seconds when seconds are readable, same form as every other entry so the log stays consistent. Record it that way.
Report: 1,20
